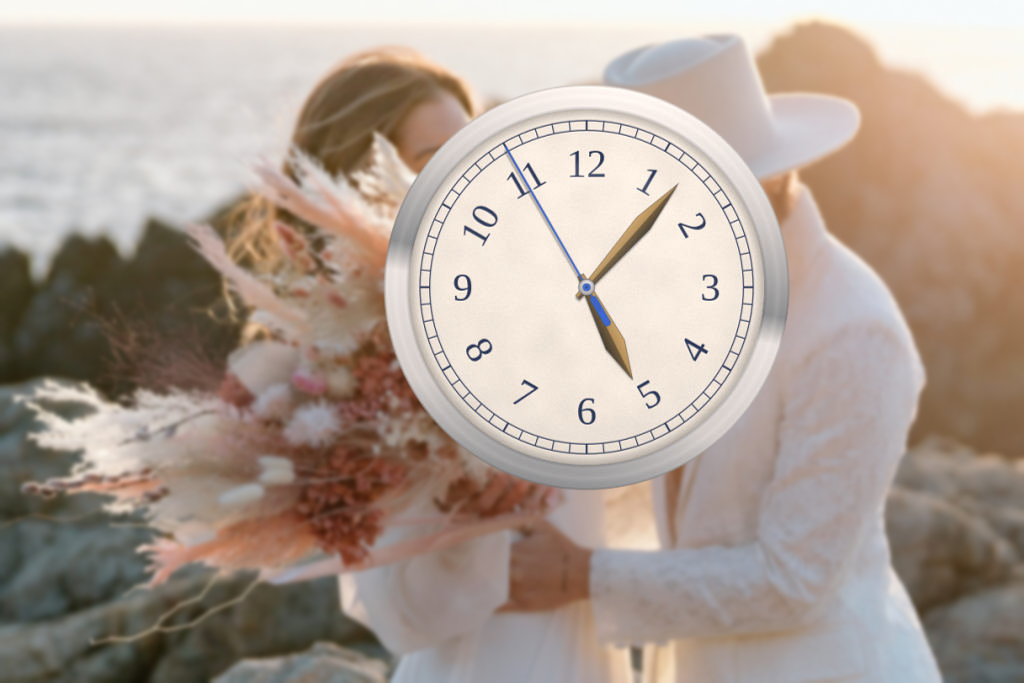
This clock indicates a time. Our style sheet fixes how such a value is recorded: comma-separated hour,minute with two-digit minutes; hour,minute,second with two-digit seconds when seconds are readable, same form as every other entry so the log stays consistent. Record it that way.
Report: 5,06,55
